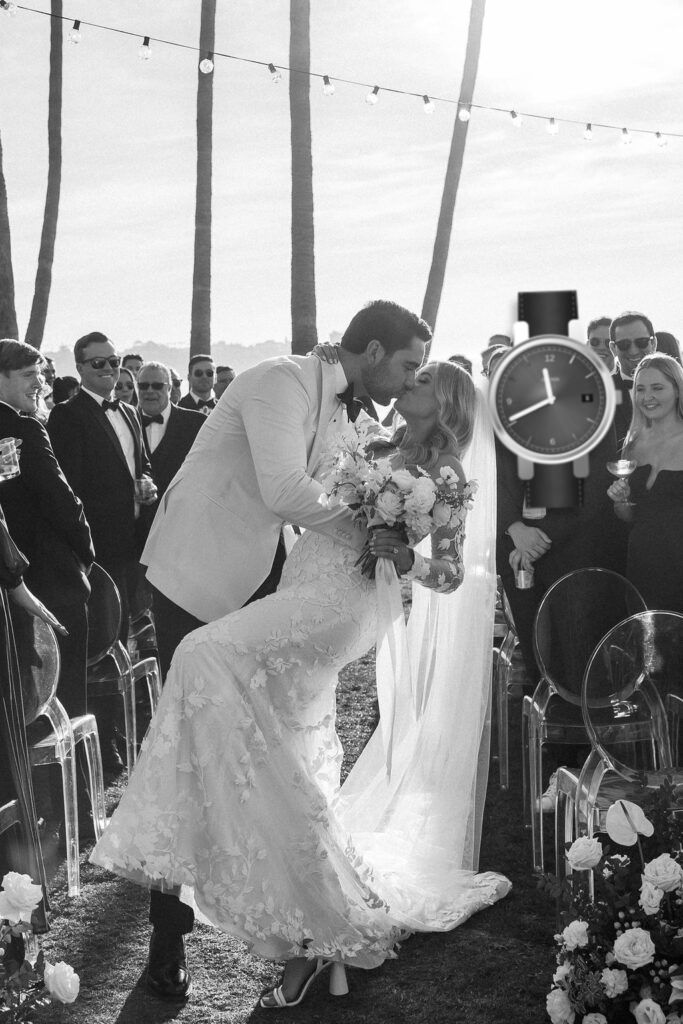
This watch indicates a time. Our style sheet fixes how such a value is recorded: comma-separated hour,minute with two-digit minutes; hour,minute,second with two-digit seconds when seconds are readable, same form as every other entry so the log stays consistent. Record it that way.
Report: 11,41
